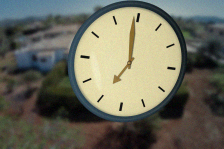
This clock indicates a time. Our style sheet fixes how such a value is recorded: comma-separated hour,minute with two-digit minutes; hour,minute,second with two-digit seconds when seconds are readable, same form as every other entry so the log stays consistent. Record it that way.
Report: 6,59
